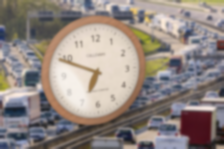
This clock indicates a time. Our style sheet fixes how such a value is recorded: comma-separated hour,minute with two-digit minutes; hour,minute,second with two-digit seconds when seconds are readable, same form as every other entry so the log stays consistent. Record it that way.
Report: 6,49
